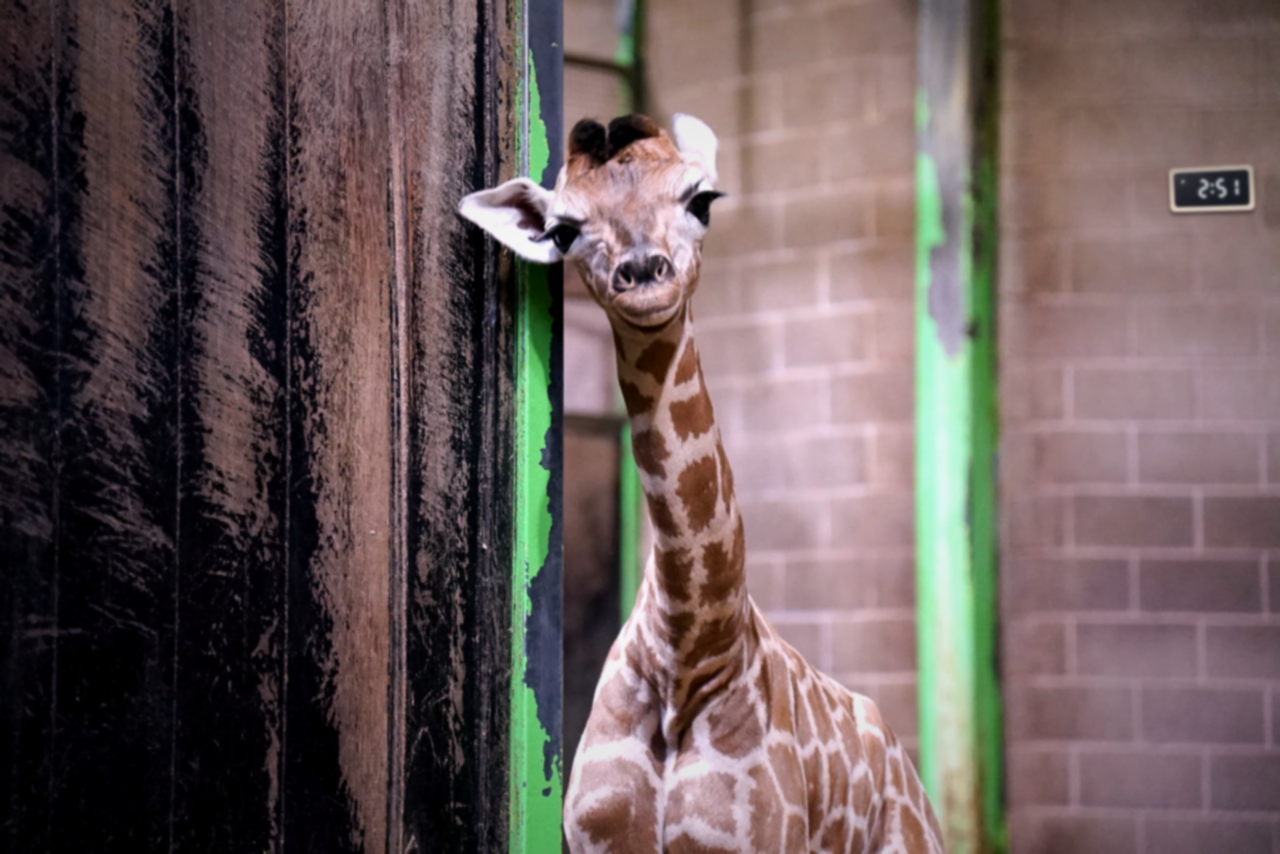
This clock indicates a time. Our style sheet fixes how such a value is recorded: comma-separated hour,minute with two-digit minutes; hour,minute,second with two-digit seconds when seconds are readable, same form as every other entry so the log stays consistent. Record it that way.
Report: 2,51
